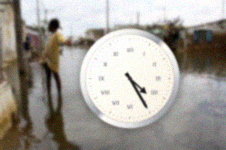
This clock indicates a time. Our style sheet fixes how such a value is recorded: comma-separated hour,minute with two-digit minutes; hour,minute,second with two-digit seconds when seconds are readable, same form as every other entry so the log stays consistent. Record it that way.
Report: 4,25
